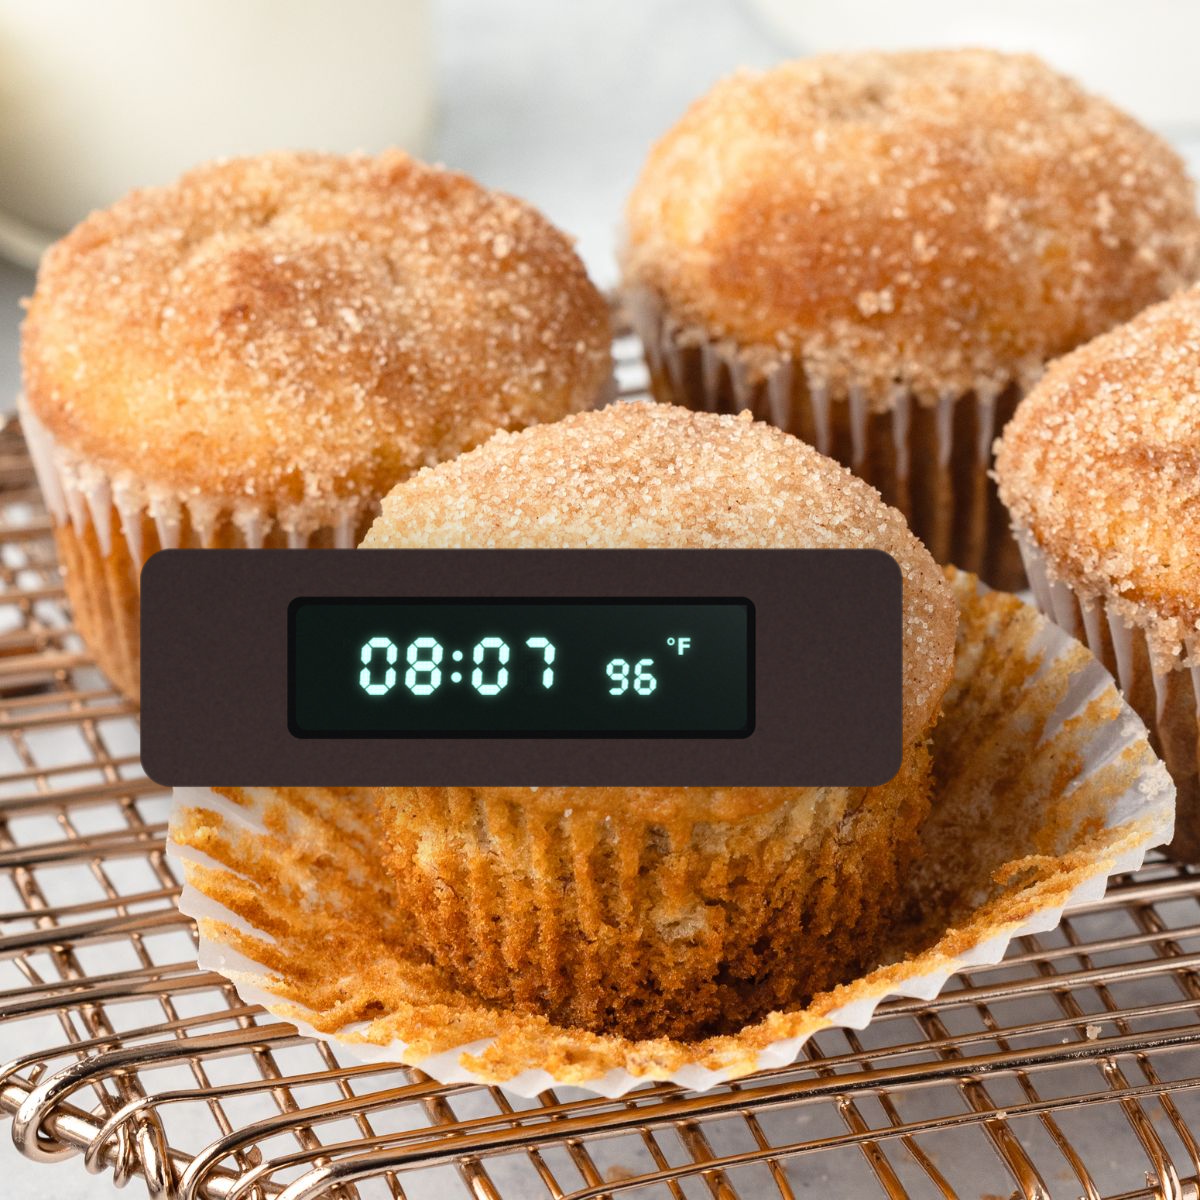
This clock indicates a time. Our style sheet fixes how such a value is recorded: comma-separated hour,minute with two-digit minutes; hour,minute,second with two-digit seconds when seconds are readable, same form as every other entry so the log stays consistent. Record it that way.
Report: 8,07
